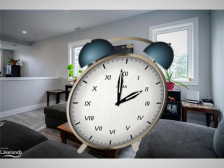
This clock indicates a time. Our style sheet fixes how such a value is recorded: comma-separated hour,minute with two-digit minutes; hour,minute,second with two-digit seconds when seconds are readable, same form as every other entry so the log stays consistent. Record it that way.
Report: 1,59
